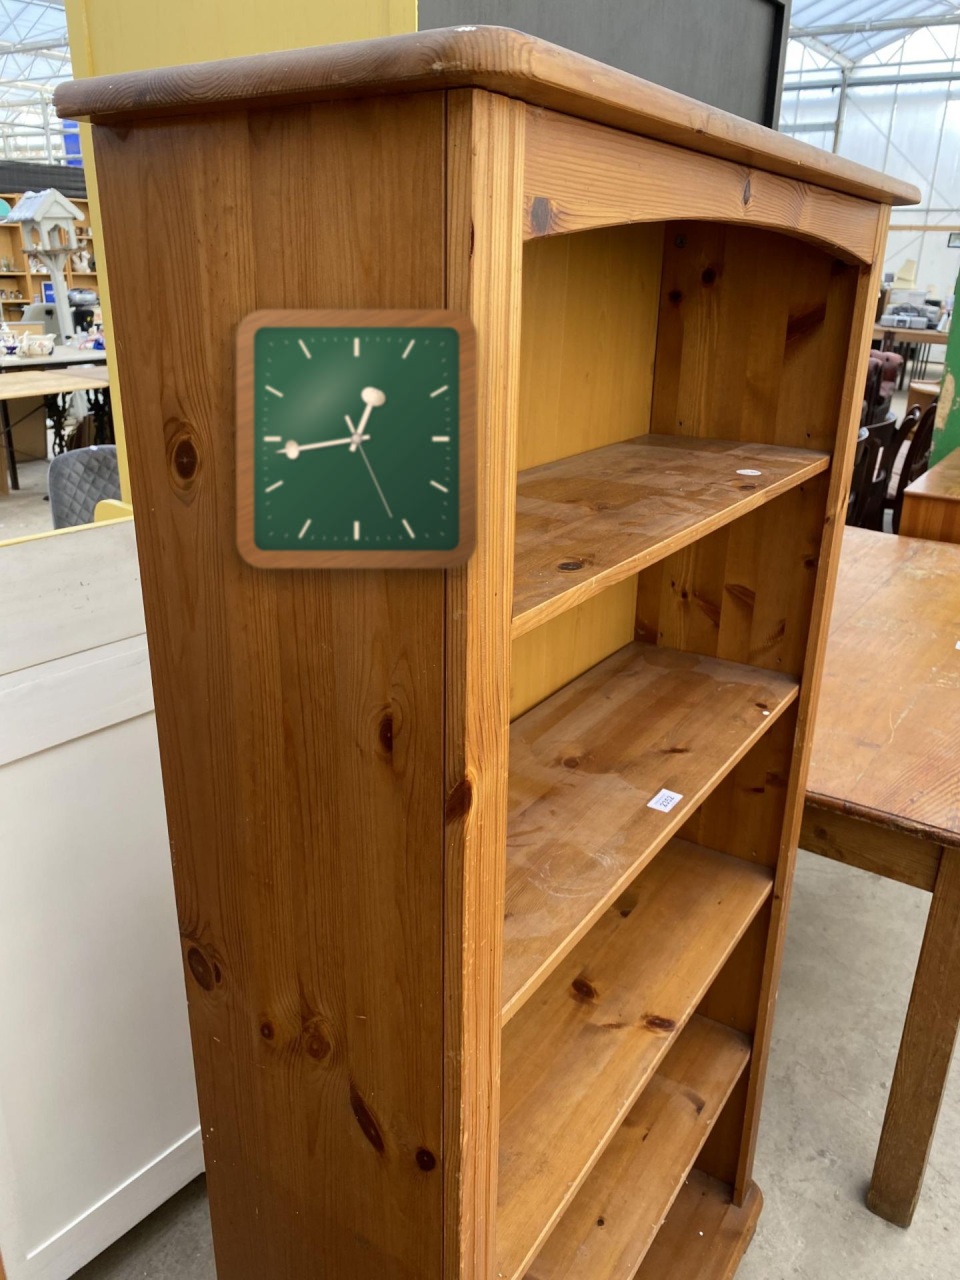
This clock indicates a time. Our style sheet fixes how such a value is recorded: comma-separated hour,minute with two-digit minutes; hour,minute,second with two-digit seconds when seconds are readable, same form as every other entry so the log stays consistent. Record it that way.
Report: 12,43,26
